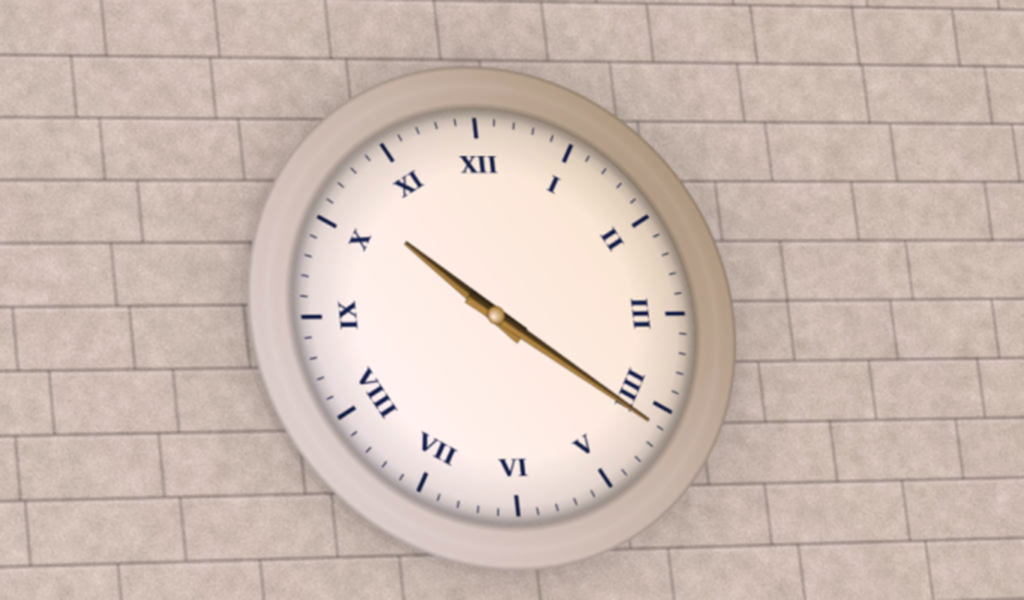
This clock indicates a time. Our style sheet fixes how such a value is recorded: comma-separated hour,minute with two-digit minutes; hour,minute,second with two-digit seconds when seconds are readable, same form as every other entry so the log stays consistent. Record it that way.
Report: 10,21
